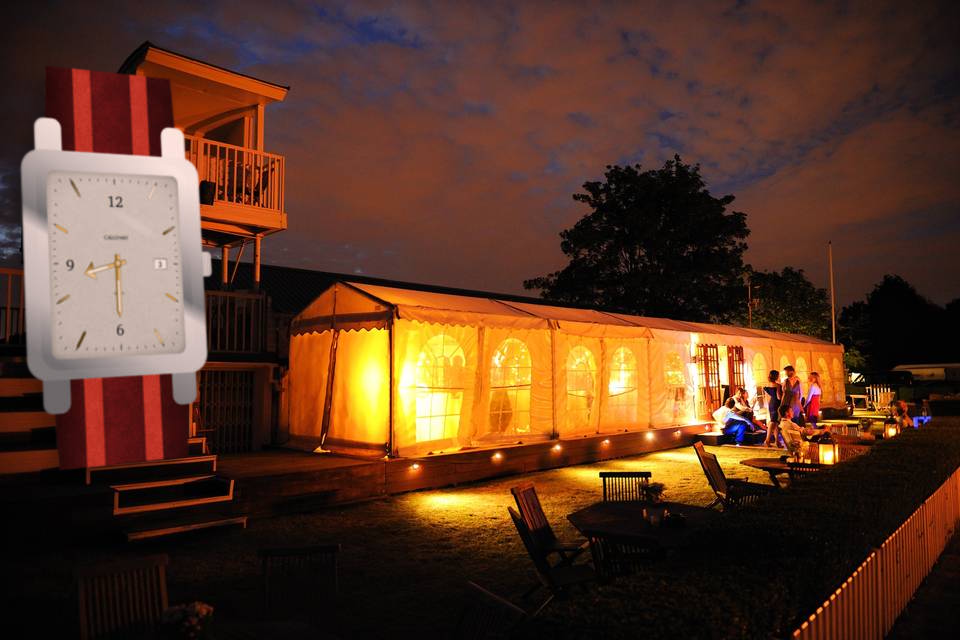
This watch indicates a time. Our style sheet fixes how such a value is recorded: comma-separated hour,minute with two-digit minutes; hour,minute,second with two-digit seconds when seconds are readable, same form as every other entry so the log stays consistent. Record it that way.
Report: 8,30
